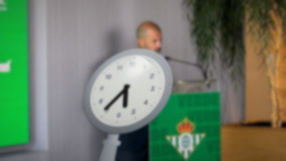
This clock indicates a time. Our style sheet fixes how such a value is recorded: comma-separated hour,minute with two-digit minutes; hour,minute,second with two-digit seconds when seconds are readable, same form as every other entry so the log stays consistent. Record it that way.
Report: 5,36
